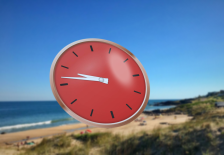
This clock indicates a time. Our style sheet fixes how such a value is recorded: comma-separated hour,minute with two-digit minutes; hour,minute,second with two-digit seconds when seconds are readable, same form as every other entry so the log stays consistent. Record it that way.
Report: 9,47
